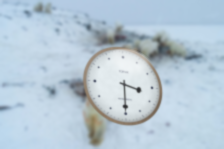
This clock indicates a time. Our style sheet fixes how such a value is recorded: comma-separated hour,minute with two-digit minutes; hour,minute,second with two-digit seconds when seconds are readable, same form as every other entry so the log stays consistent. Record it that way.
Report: 3,30
